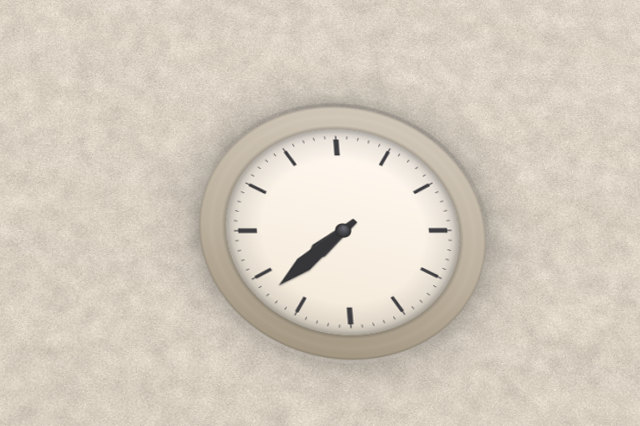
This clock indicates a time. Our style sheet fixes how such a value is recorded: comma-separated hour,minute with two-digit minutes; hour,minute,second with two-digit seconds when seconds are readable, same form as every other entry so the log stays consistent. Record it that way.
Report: 7,38
